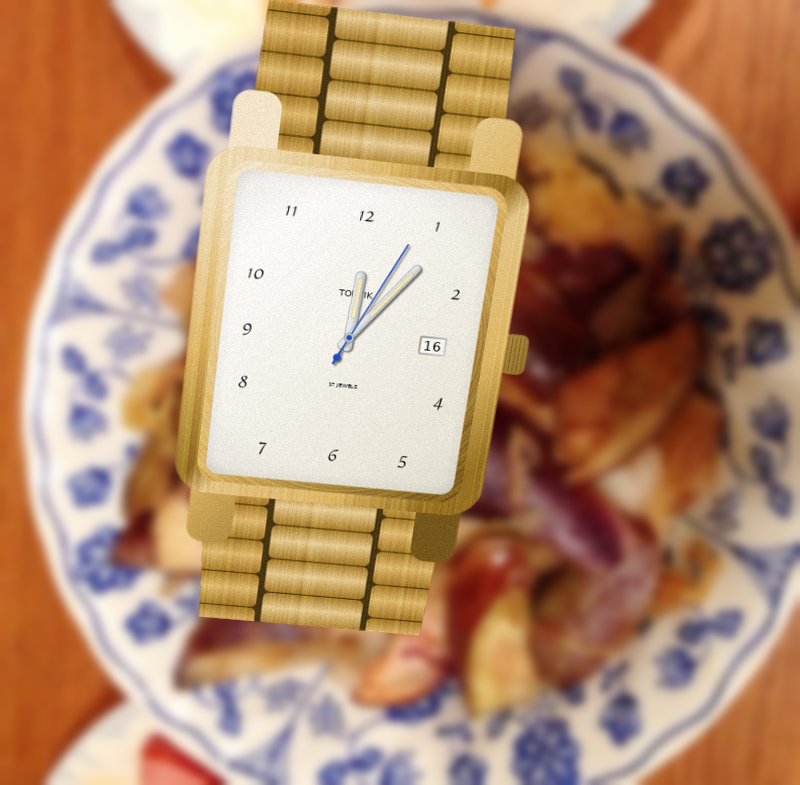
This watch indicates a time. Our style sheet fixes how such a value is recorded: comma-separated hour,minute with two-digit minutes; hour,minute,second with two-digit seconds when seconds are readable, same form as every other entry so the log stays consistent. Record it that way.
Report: 12,06,04
